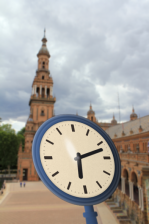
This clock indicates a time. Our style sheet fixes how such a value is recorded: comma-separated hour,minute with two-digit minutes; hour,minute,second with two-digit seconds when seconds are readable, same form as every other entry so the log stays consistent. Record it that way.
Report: 6,12
